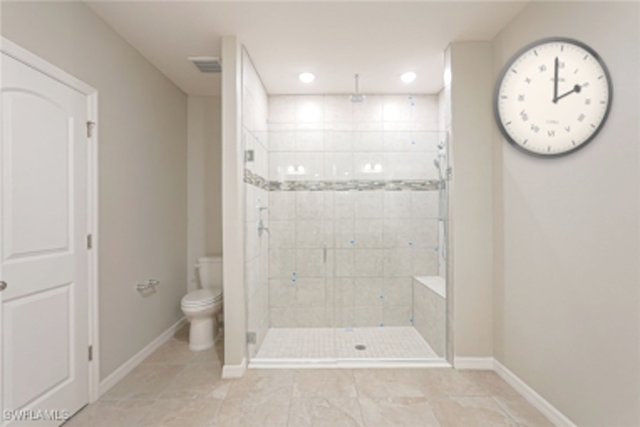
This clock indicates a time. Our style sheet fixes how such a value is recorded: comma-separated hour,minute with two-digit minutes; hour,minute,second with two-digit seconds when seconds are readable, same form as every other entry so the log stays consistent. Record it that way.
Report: 1,59
